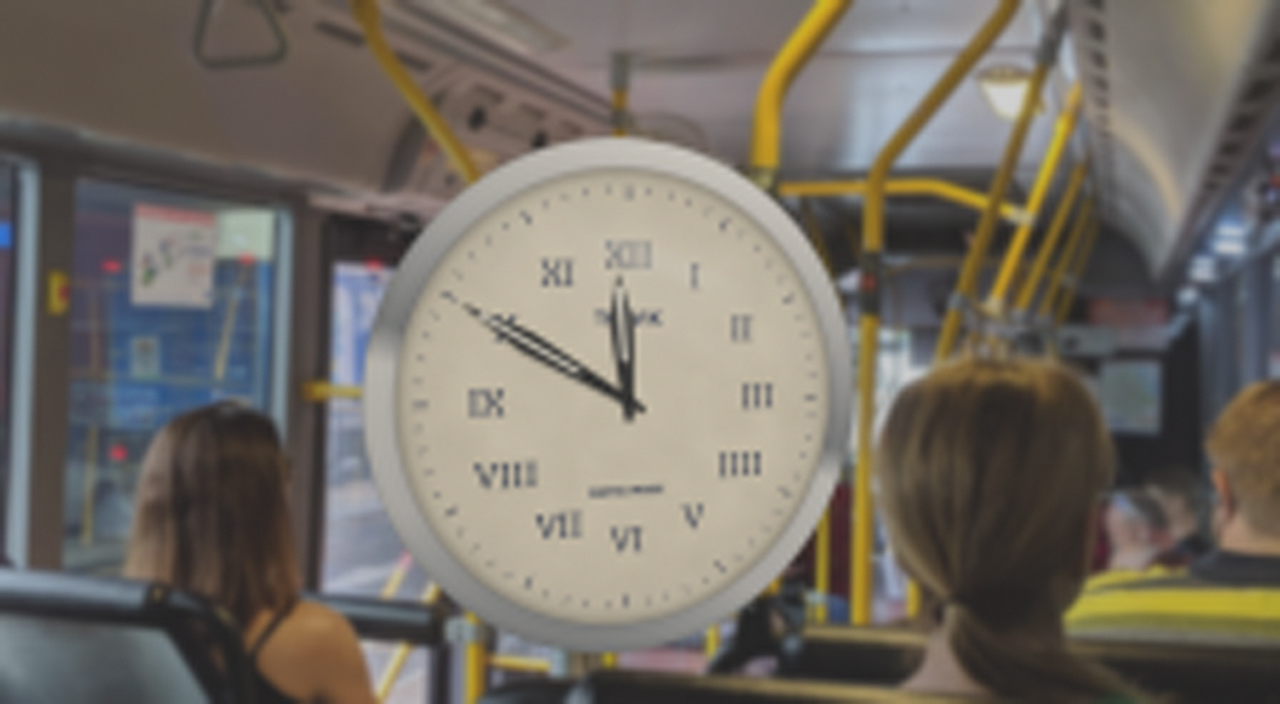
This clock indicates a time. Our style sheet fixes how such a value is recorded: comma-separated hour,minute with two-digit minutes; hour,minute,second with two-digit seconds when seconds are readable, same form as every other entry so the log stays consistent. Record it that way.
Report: 11,50
